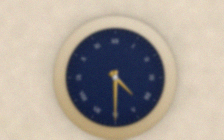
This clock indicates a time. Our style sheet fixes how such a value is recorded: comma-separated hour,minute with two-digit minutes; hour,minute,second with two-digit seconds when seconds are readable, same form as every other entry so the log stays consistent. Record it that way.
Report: 4,30
